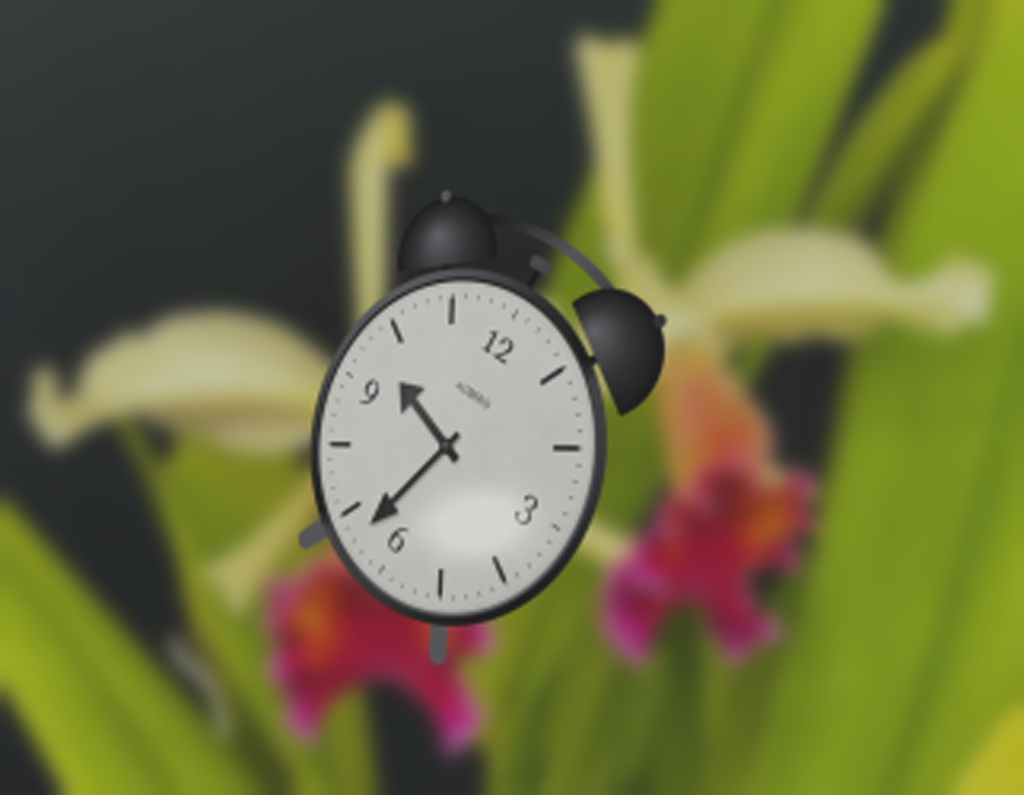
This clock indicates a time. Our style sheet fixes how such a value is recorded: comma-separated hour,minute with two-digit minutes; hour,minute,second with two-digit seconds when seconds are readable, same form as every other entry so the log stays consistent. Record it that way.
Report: 9,33
